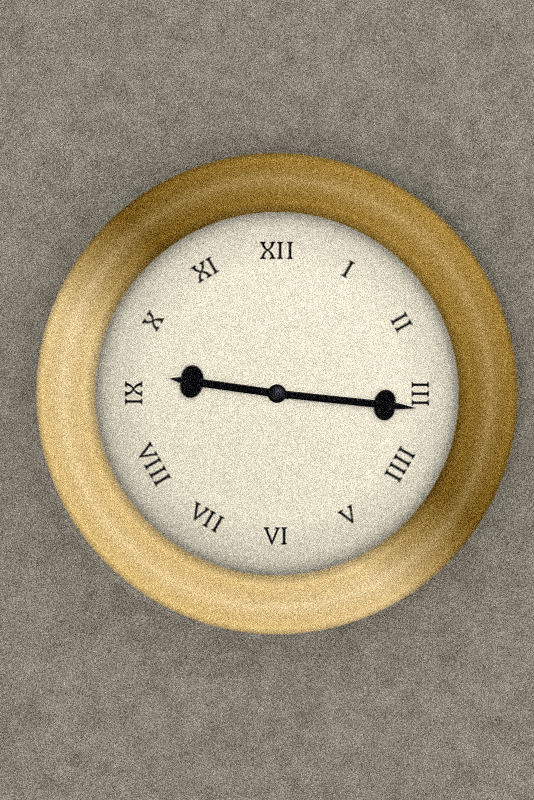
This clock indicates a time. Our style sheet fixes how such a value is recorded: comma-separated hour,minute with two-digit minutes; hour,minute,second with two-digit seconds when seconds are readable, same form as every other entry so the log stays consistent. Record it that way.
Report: 9,16
